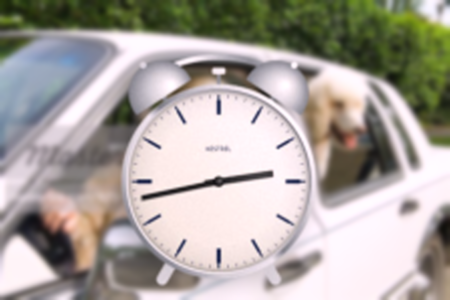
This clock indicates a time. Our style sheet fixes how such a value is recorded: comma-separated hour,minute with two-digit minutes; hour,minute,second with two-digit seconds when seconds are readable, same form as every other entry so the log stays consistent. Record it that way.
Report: 2,43
